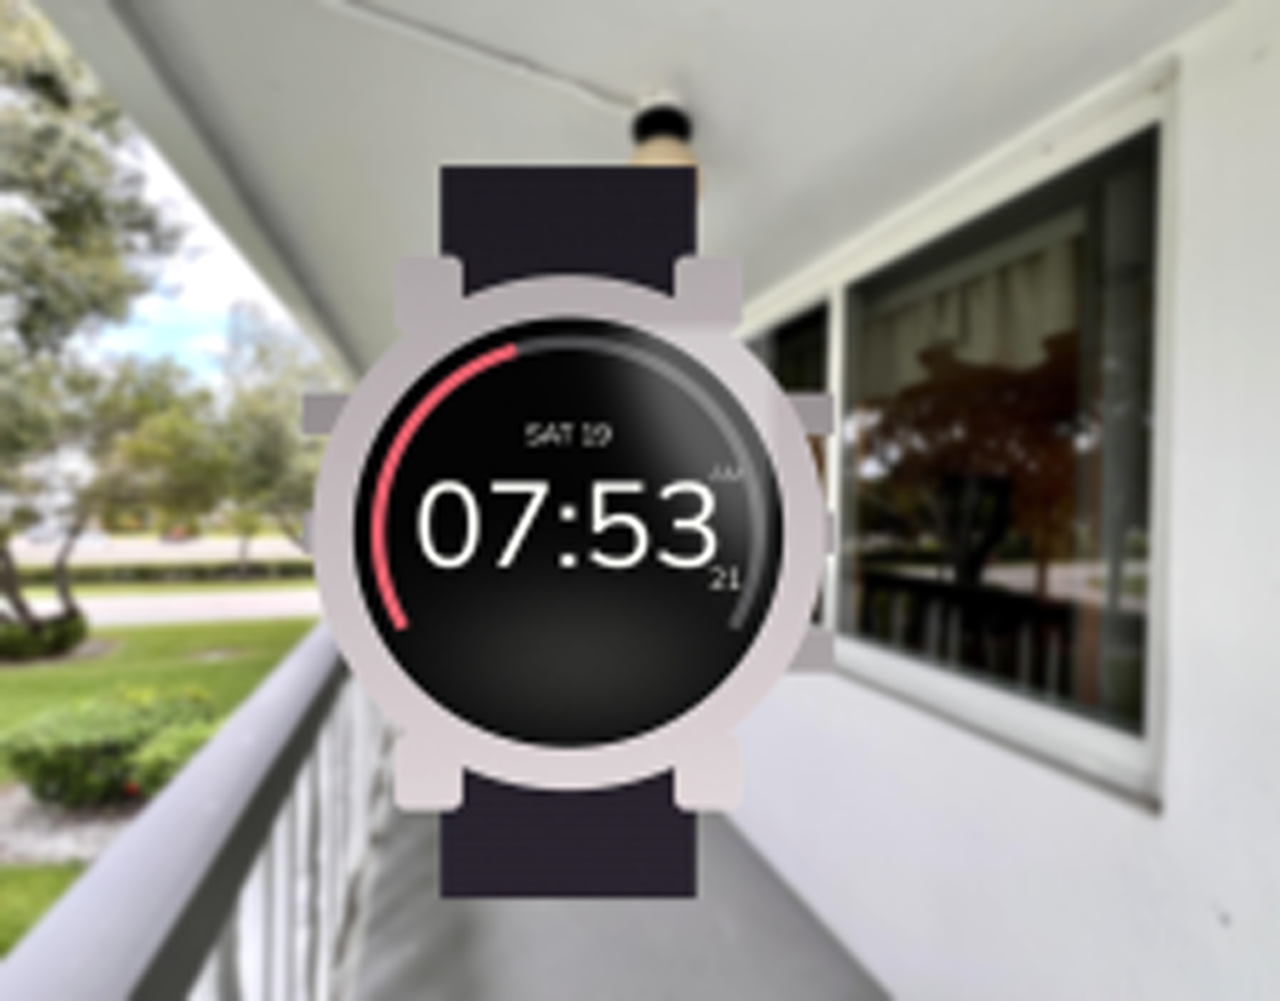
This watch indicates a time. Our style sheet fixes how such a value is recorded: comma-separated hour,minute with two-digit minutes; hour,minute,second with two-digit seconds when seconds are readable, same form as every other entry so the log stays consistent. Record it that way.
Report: 7,53
